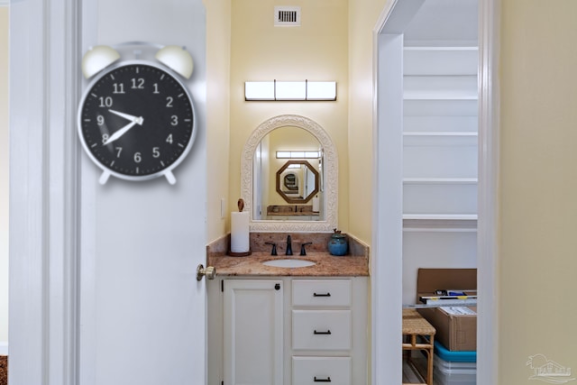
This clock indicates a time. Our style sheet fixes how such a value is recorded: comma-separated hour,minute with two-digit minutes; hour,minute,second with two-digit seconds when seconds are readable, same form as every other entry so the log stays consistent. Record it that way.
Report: 9,39
